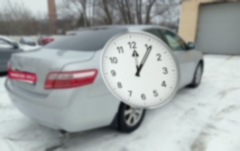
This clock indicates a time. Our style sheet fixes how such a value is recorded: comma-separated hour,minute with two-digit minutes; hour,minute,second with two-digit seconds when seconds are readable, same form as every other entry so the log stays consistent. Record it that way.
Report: 12,06
